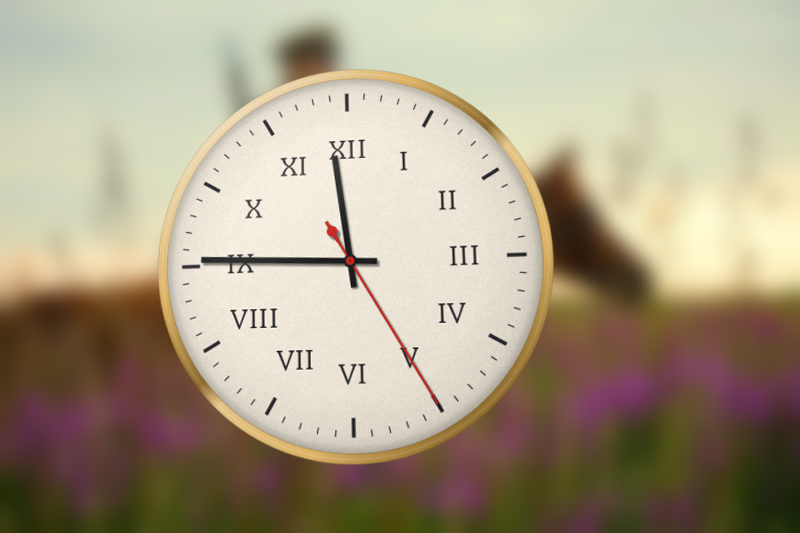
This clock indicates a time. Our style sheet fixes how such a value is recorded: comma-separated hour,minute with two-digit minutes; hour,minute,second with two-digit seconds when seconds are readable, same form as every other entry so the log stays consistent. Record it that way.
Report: 11,45,25
